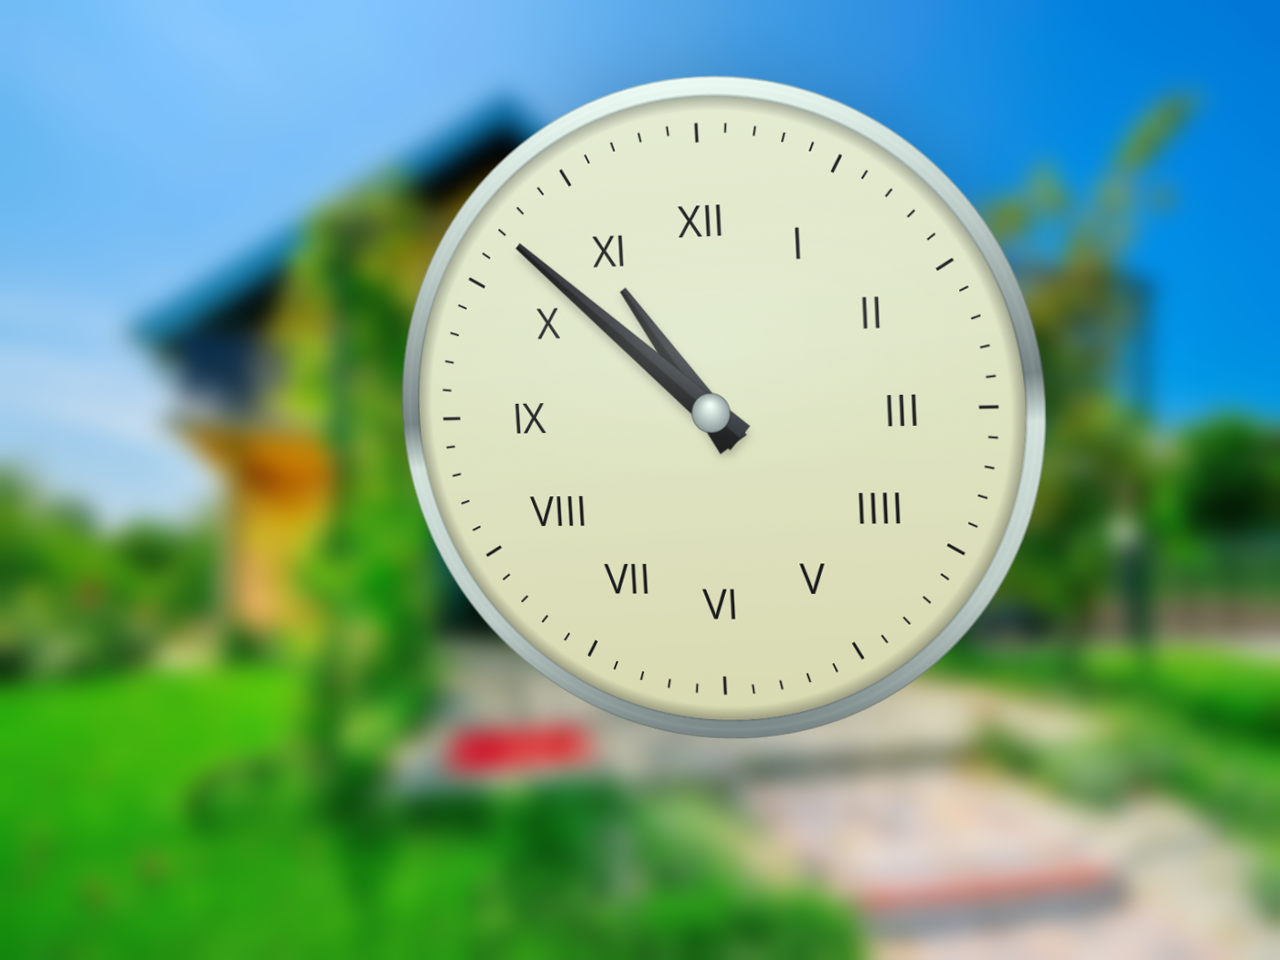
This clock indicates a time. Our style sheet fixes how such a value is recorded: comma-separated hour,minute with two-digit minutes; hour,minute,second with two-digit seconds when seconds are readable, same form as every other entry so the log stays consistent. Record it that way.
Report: 10,52
